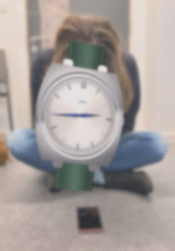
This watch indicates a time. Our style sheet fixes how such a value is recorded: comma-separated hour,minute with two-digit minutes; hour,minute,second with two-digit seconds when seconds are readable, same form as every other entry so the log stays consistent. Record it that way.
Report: 2,44
